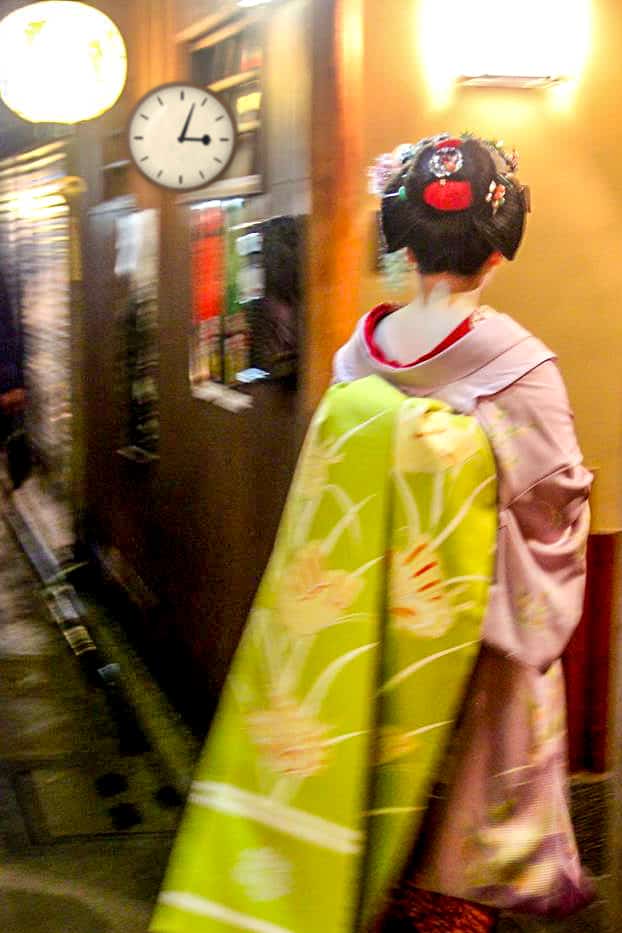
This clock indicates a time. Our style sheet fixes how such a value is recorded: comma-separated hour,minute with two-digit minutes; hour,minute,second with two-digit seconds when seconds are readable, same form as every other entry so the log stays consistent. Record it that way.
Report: 3,03
